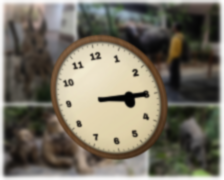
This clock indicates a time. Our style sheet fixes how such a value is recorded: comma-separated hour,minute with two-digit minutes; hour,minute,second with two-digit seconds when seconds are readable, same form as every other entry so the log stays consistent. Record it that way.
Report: 3,15
